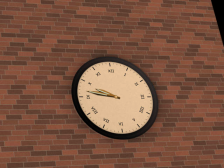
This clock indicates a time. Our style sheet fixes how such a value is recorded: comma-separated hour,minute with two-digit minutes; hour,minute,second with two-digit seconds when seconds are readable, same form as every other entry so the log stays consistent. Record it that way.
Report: 9,47
